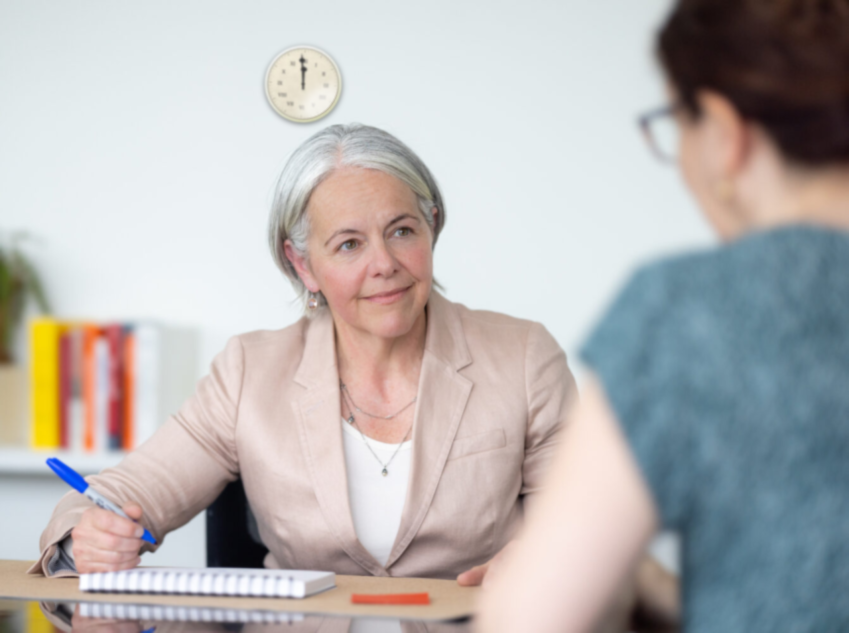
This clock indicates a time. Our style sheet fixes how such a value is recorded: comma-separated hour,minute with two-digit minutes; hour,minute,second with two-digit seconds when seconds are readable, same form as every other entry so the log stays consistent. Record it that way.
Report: 11,59
